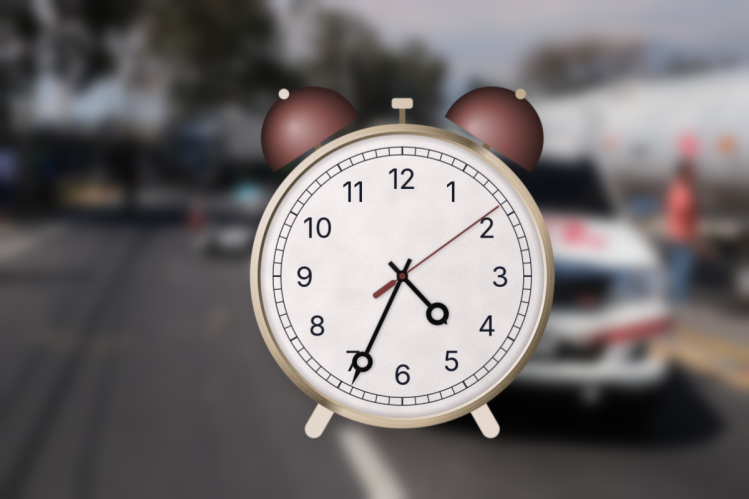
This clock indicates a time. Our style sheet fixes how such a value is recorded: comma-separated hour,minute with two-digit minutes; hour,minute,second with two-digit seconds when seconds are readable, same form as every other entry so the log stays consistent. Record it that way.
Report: 4,34,09
